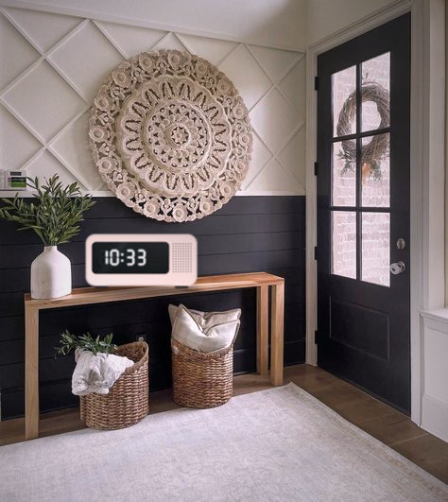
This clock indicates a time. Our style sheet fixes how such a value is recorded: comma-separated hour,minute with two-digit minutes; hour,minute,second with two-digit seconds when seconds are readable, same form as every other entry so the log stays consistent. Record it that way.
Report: 10,33
